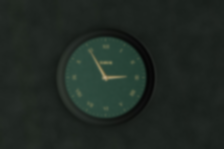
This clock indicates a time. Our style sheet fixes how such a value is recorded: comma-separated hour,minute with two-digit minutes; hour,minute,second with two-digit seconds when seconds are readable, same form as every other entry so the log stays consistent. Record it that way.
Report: 2,55
